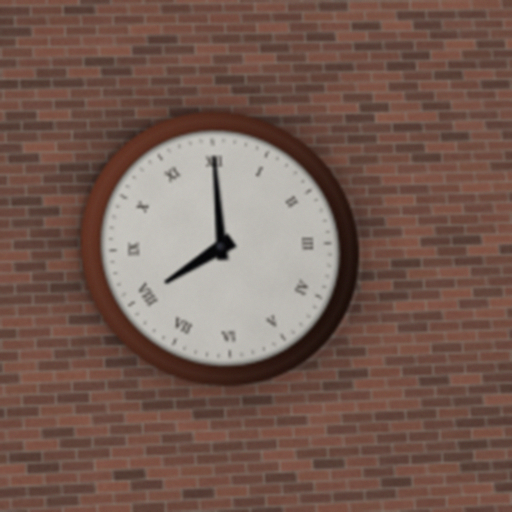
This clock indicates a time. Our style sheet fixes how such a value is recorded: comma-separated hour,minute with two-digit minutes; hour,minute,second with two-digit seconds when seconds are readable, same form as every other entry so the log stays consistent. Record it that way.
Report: 8,00
